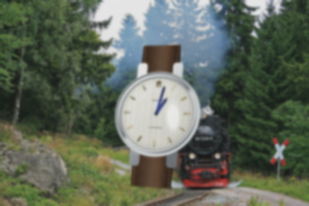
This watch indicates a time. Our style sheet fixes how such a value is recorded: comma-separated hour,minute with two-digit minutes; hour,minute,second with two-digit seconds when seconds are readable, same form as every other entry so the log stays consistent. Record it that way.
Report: 1,02
